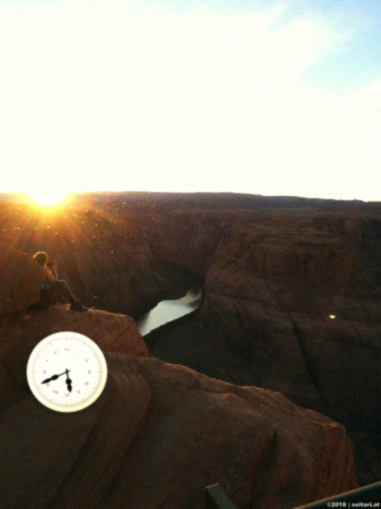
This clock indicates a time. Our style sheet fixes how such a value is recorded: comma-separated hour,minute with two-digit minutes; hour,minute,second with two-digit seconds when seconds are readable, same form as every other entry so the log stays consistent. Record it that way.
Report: 5,41
